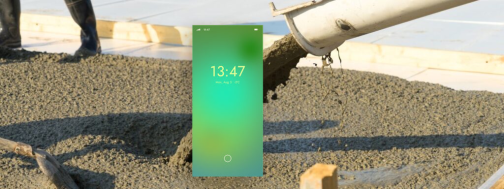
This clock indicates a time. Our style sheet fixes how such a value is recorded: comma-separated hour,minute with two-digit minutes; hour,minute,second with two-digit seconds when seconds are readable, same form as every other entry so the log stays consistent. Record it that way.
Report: 13,47
